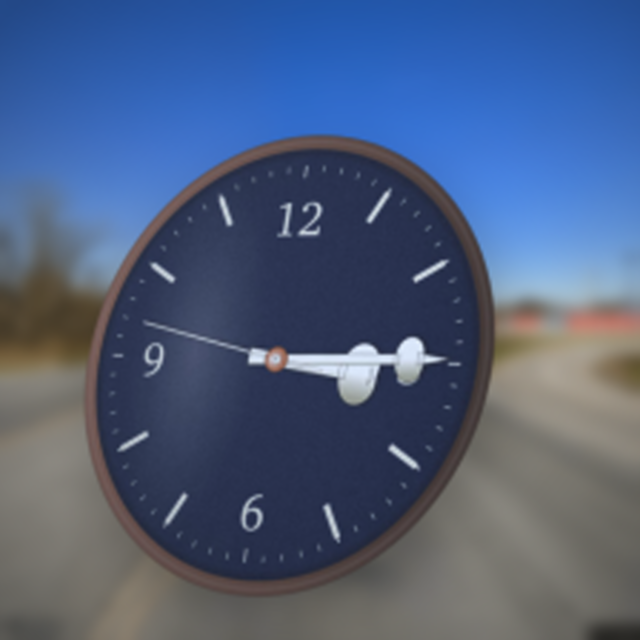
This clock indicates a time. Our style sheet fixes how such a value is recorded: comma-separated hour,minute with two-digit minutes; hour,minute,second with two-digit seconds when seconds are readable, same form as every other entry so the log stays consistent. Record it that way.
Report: 3,14,47
